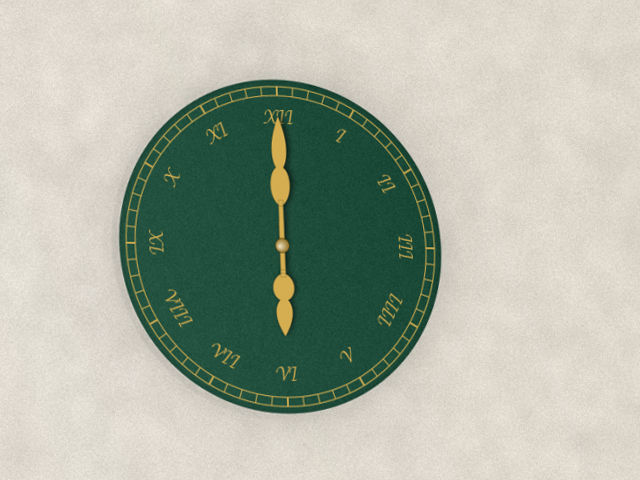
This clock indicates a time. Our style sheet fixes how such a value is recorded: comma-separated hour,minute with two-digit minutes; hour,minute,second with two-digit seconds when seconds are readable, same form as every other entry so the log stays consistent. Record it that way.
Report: 6,00
